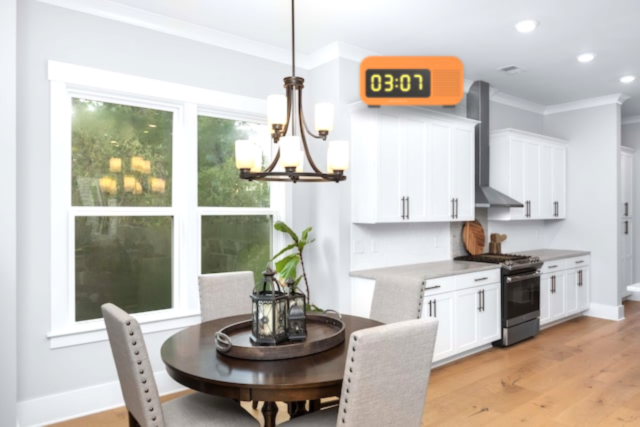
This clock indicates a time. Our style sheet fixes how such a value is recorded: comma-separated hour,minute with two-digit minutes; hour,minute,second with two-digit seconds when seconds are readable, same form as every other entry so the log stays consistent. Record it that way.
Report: 3,07
